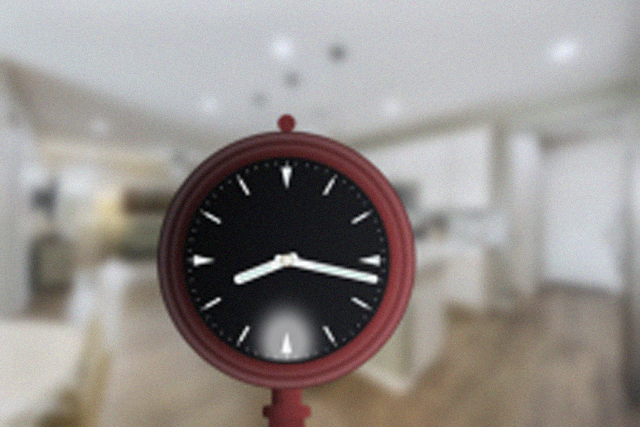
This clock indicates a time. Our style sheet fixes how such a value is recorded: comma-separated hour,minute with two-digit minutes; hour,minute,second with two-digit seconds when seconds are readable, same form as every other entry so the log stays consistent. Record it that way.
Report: 8,17
